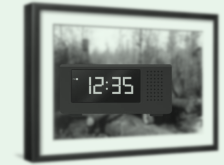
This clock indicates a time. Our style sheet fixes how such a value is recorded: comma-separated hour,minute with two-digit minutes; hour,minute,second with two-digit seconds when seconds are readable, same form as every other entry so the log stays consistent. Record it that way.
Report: 12,35
